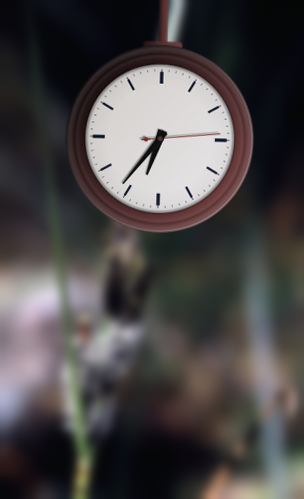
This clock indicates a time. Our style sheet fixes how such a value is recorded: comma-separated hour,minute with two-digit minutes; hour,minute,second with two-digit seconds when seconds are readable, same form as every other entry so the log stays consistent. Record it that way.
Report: 6,36,14
